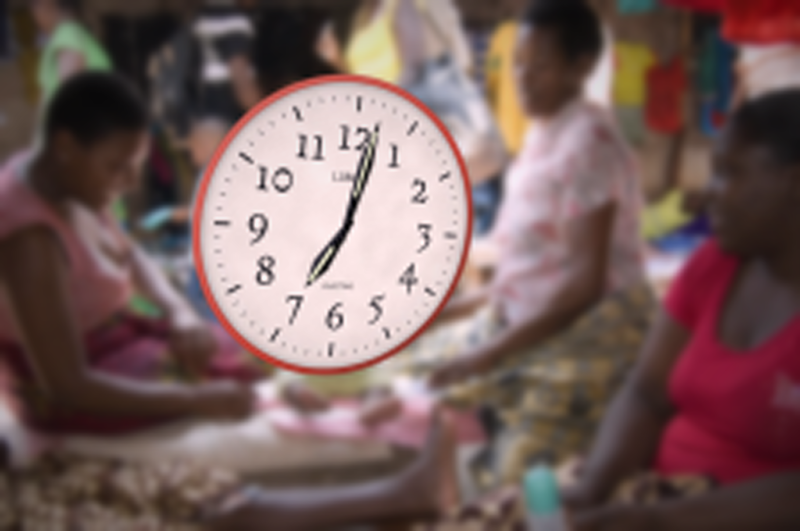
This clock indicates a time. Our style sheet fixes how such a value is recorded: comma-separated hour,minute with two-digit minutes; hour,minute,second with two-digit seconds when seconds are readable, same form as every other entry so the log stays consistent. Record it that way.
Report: 7,02
